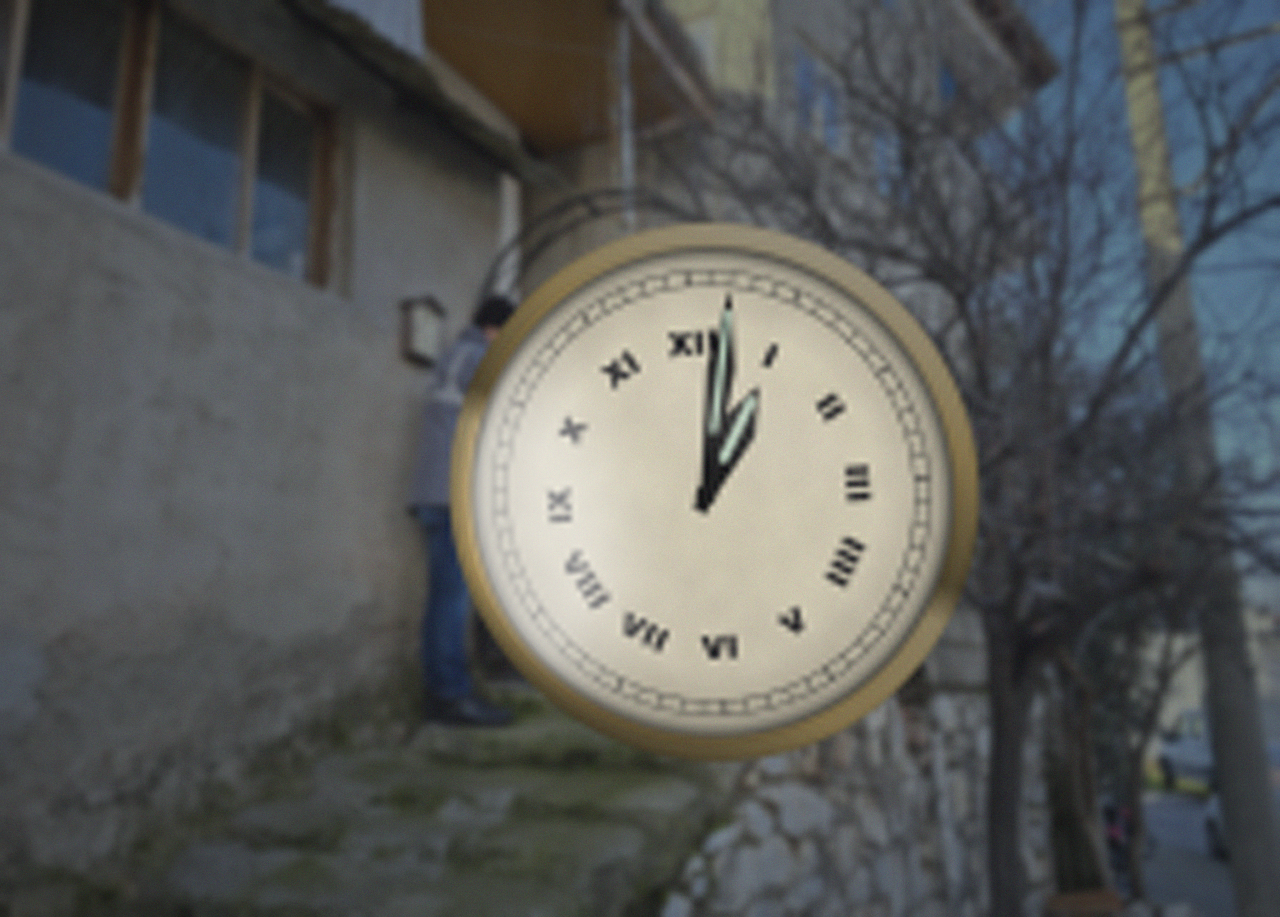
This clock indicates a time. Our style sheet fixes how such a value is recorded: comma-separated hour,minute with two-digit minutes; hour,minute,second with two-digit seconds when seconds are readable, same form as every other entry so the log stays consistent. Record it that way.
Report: 1,02
